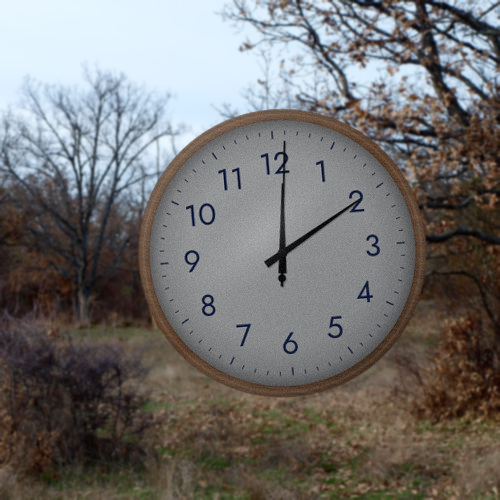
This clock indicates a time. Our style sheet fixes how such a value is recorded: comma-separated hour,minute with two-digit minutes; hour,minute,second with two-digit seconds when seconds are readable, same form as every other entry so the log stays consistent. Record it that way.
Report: 12,10,01
